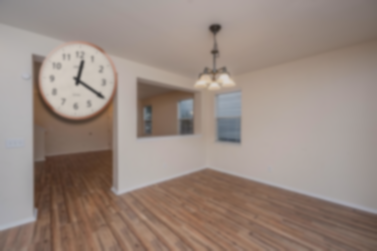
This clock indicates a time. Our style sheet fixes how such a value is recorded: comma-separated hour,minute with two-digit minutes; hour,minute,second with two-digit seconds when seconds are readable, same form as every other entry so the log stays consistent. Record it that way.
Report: 12,20
